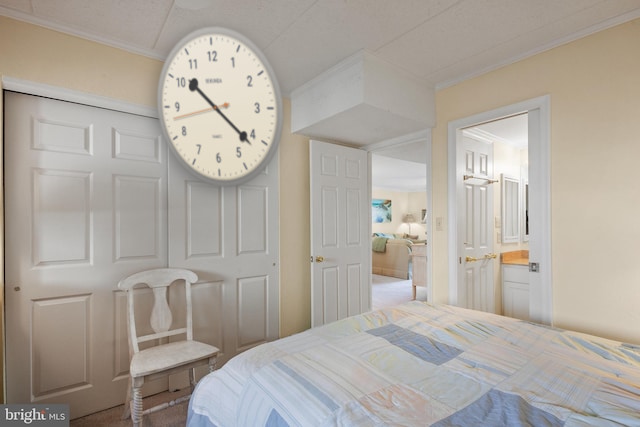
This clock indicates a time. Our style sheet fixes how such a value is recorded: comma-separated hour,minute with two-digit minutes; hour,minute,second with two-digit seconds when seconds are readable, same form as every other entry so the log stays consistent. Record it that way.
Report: 10,21,43
